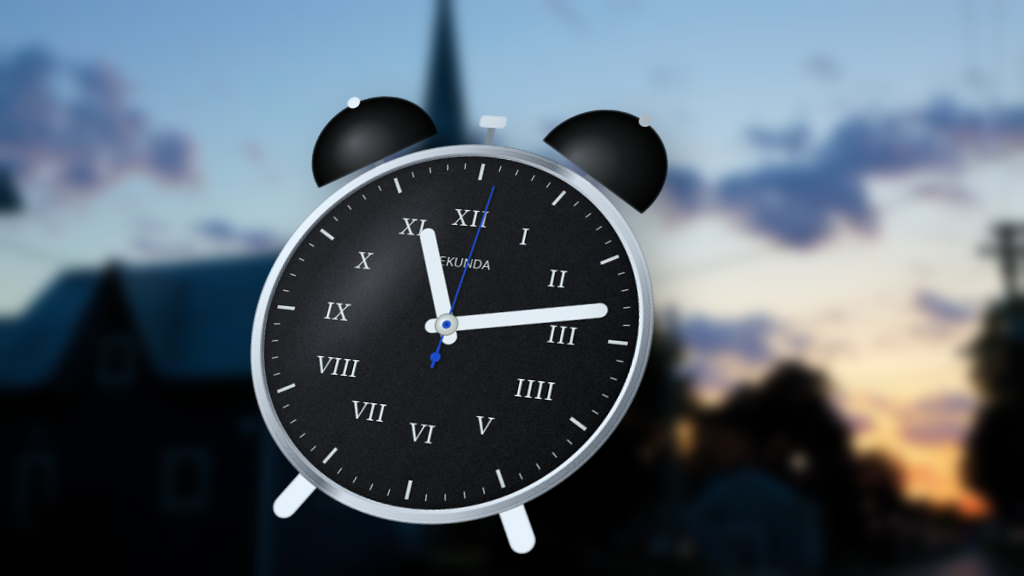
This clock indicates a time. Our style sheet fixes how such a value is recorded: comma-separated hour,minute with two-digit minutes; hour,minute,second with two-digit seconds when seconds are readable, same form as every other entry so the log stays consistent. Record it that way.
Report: 11,13,01
